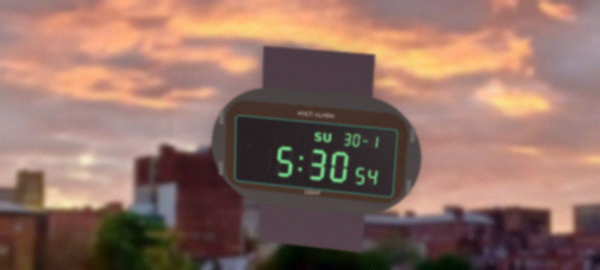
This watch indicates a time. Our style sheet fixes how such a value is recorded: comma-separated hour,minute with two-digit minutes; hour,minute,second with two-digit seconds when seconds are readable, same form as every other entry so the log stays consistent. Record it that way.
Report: 5,30,54
